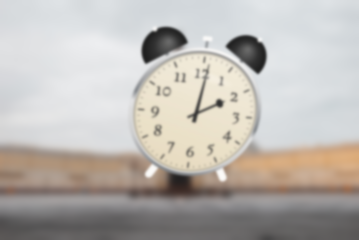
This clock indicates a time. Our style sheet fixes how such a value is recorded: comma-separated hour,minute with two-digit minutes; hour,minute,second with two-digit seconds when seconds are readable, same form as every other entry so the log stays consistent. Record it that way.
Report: 2,01
